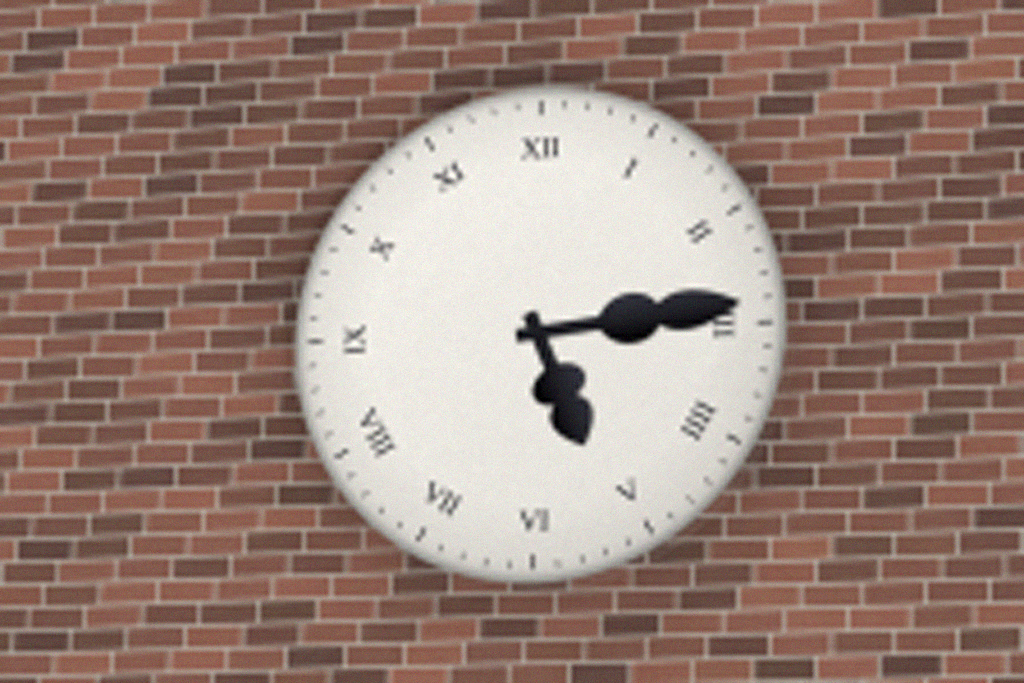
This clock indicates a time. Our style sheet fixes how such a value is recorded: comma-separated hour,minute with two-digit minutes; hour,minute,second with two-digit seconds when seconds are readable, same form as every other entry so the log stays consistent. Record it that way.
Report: 5,14
